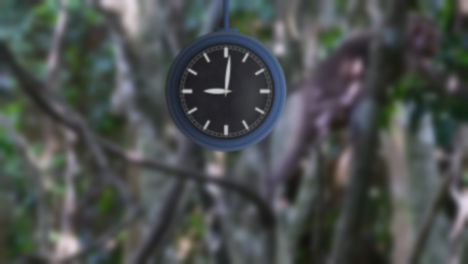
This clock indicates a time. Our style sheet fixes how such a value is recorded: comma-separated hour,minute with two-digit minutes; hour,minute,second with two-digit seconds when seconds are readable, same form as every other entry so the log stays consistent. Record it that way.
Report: 9,01
